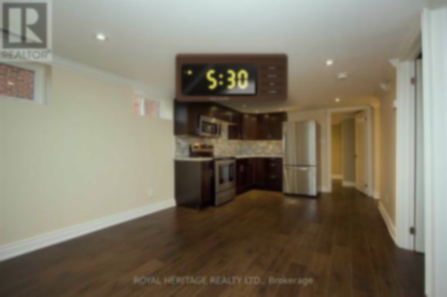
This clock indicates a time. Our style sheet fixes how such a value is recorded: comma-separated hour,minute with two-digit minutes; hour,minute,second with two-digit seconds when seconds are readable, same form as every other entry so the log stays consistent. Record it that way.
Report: 5,30
